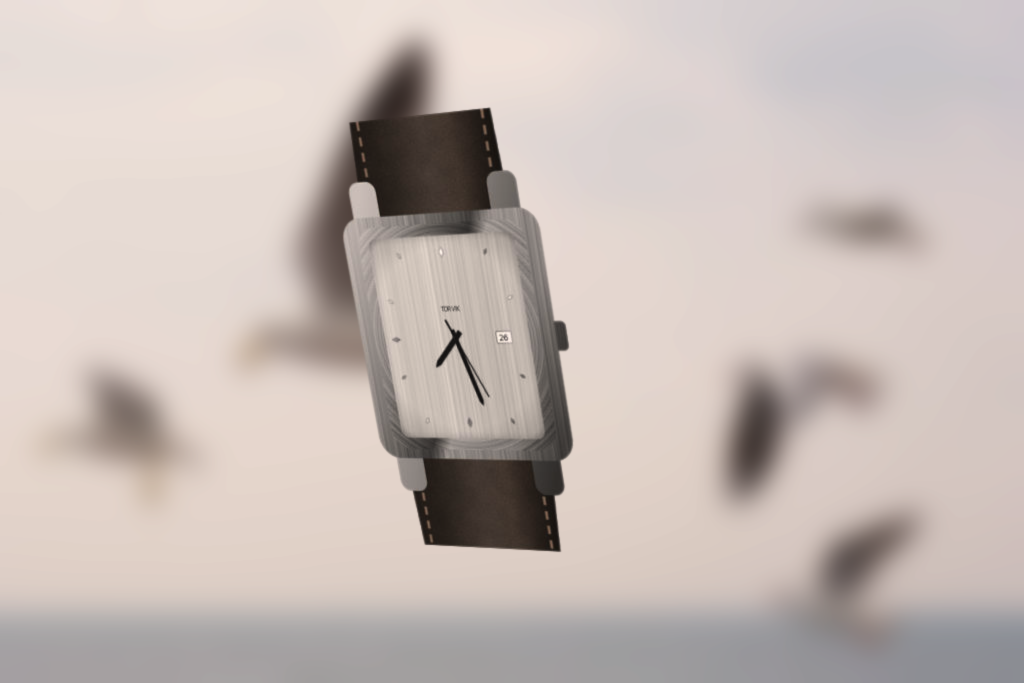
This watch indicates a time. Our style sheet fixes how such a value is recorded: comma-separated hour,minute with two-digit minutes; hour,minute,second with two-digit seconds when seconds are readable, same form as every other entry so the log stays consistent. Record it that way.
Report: 7,27,26
